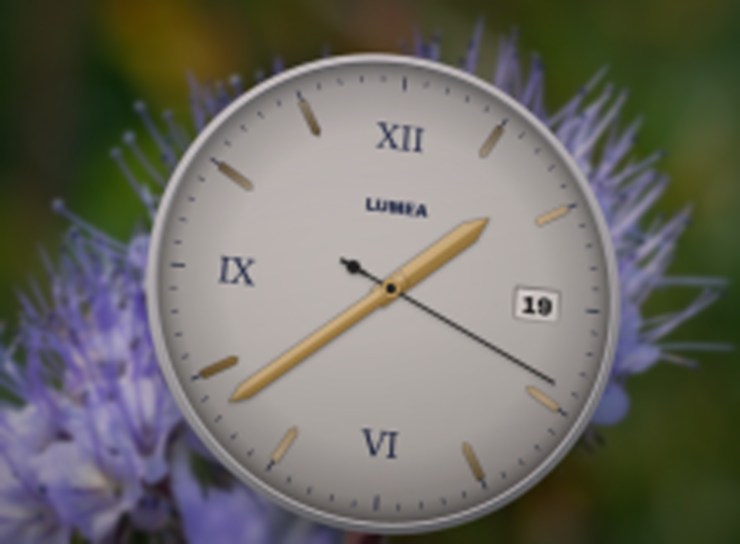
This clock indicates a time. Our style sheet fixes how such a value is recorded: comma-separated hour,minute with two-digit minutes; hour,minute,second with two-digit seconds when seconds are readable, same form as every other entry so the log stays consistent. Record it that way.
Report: 1,38,19
